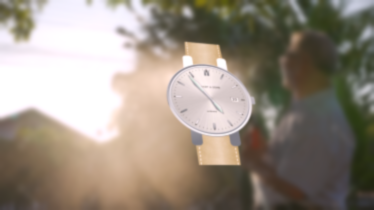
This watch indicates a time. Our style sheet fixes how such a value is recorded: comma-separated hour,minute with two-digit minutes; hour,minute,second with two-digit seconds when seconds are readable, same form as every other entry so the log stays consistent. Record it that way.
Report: 4,54
